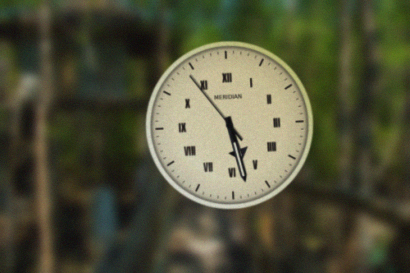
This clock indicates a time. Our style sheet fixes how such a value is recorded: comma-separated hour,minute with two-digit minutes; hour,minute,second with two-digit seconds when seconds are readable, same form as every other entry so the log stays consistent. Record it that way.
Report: 5,27,54
